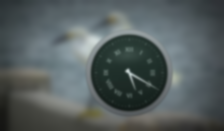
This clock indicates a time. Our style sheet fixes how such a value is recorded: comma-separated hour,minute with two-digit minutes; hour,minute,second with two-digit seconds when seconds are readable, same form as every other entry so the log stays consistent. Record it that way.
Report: 5,20
